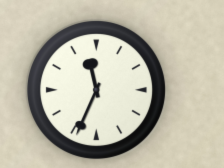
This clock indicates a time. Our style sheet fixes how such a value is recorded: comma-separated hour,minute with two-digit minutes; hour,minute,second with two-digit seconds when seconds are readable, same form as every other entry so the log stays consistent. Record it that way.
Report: 11,34
